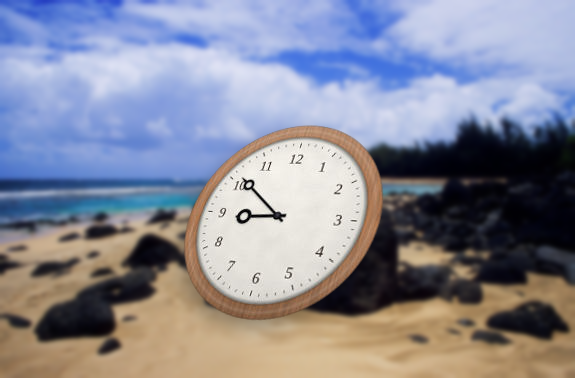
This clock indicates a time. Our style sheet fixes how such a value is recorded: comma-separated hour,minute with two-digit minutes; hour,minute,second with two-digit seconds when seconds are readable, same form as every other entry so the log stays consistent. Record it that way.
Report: 8,51
